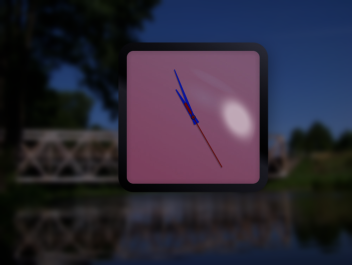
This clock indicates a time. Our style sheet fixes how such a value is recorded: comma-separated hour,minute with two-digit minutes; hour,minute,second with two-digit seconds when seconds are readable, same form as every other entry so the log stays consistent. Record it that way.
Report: 10,56,25
